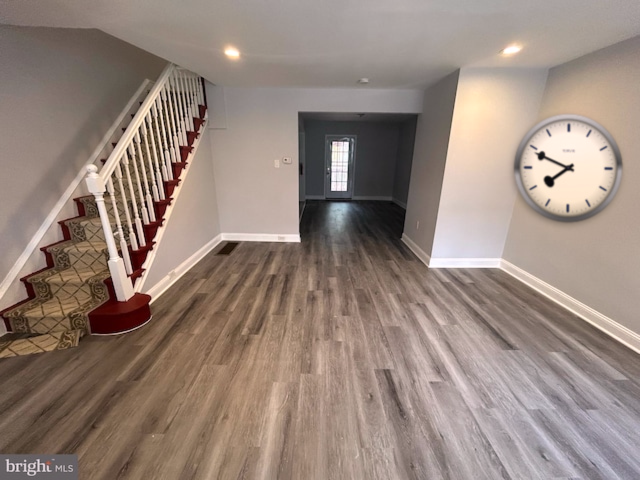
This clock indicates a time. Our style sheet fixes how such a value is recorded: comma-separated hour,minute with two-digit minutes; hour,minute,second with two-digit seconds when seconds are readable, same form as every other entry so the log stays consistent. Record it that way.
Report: 7,49
